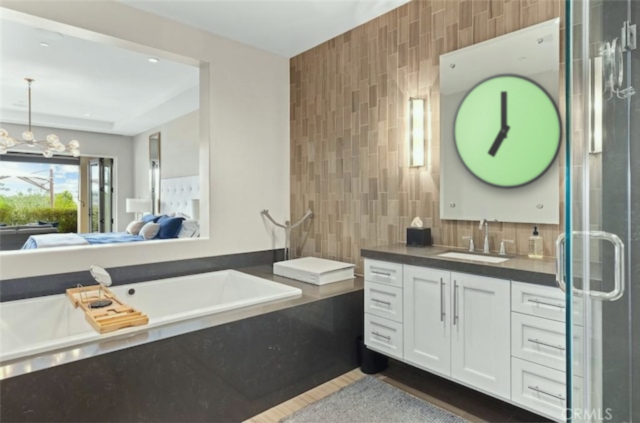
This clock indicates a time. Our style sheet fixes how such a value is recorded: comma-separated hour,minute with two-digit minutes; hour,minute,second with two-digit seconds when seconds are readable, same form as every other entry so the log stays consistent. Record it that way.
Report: 7,00
